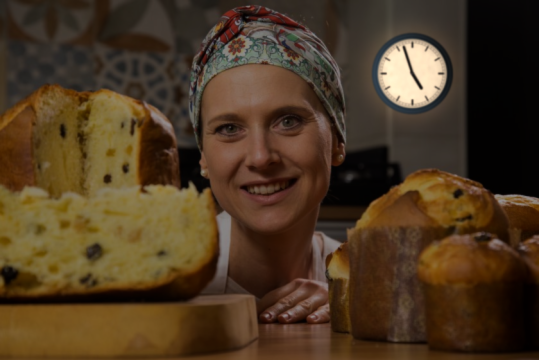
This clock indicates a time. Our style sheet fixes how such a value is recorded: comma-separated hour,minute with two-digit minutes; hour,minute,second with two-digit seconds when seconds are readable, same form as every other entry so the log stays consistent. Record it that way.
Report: 4,57
